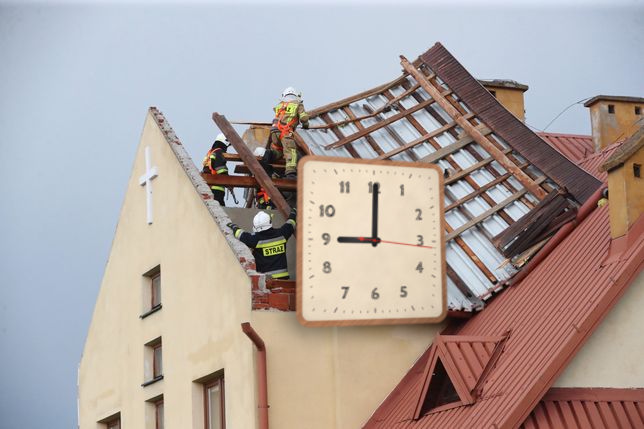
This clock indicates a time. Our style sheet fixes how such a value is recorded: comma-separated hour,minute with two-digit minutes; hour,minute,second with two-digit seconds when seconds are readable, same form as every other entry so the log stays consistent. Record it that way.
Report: 9,00,16
